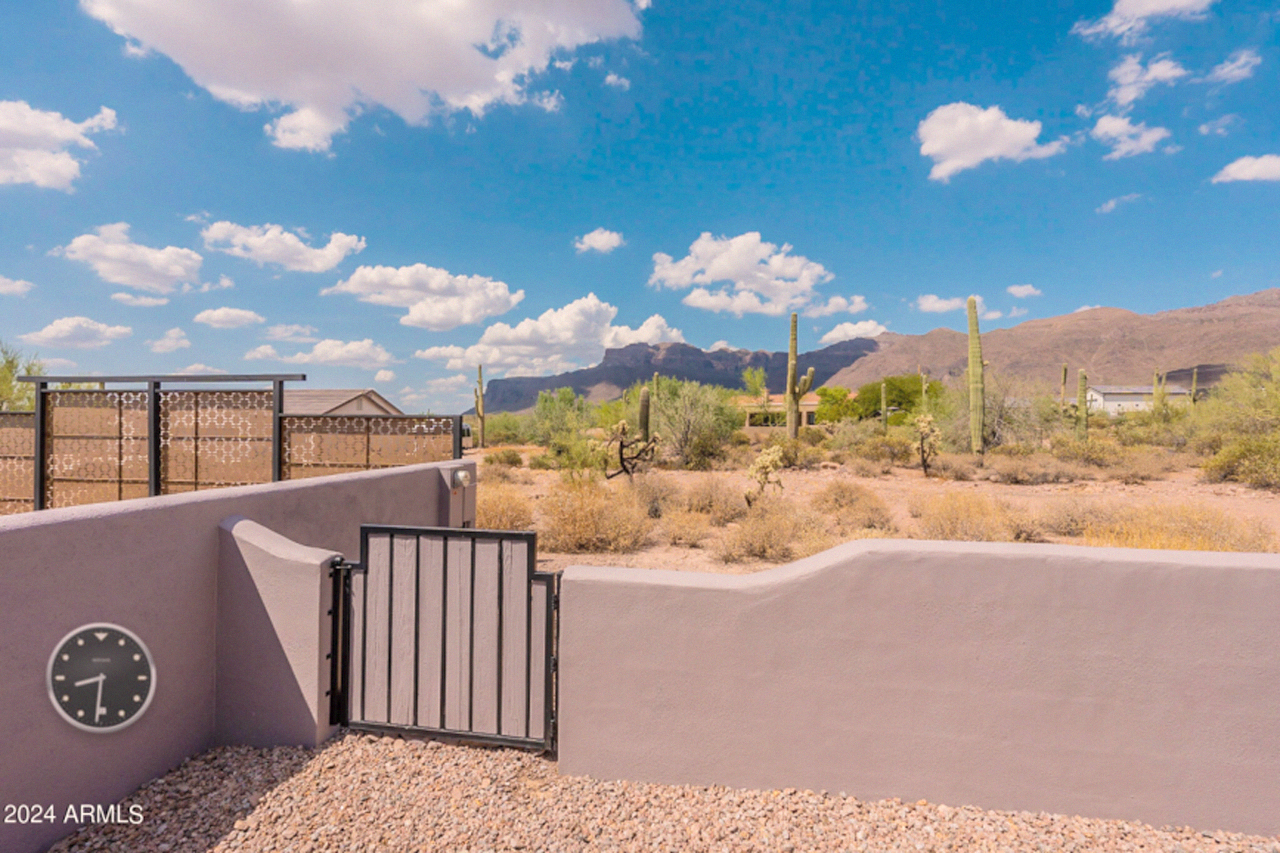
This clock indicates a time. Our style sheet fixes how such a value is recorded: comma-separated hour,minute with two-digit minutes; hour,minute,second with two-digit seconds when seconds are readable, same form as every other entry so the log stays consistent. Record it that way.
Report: 8,31
